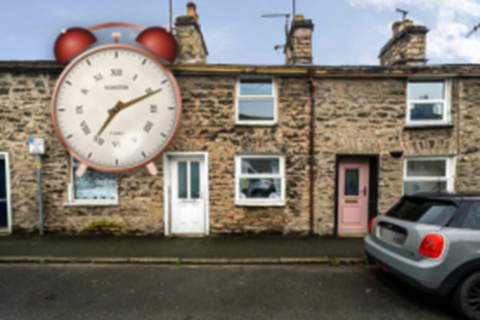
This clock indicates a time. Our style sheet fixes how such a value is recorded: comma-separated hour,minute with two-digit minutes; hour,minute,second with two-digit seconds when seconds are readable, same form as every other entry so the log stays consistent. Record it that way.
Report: 7,11
